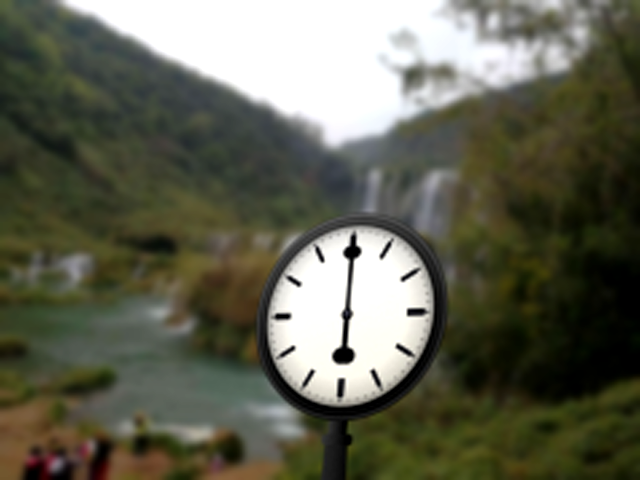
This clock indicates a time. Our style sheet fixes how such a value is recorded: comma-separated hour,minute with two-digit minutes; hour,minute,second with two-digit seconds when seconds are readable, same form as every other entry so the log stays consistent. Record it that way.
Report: 6,00
